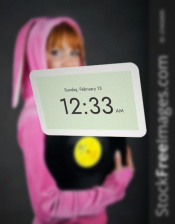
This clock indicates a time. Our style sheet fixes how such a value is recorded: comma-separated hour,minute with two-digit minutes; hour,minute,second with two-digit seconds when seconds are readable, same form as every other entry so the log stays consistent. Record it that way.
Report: 12,33
